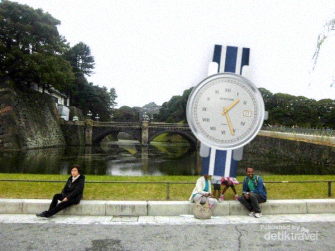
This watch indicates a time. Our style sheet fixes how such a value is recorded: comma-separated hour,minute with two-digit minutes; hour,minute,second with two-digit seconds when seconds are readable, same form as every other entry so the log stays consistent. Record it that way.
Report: 1,26
